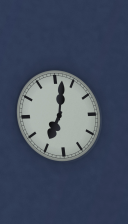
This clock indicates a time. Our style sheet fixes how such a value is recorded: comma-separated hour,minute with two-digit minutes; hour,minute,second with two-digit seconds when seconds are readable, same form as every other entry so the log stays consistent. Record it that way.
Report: 7,02
